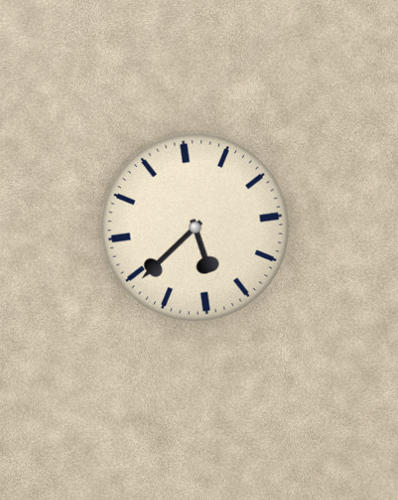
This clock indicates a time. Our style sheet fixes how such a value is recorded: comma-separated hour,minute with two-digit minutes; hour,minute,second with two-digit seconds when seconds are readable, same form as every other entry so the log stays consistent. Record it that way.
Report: 5,39
